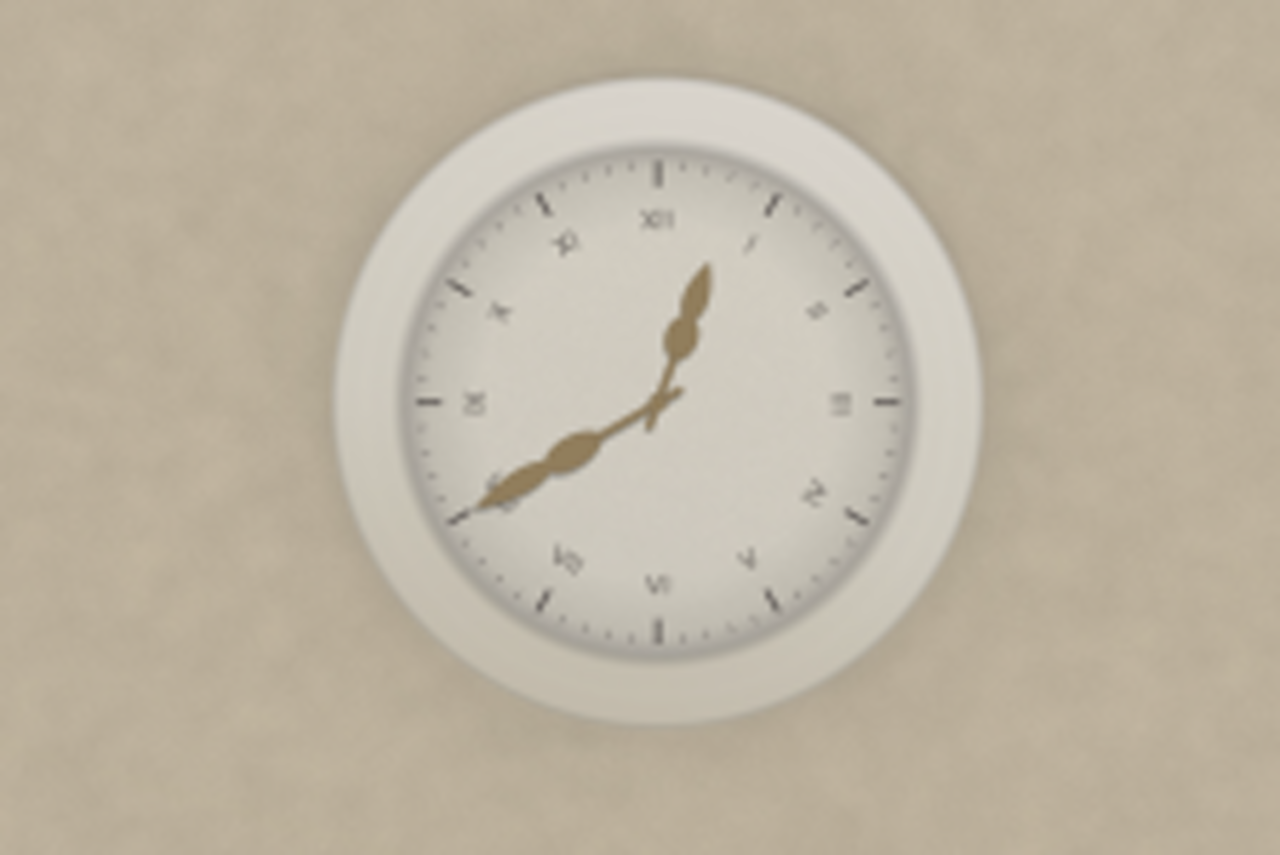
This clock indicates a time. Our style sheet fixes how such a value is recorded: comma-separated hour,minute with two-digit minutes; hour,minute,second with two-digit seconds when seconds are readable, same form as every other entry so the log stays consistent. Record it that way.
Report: 12,40
